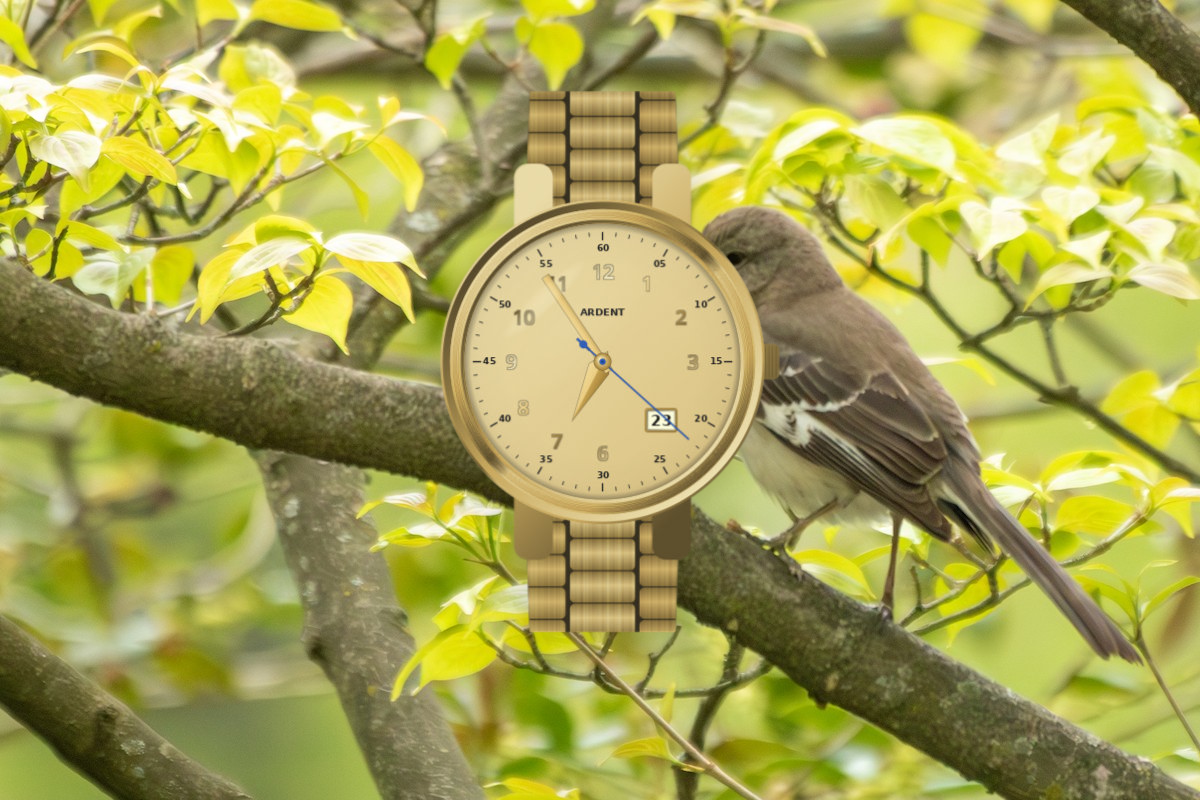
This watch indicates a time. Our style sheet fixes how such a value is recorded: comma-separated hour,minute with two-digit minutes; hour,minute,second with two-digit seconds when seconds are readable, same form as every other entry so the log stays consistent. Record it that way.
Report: 6,54,22
